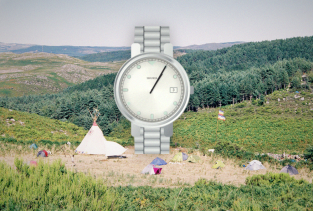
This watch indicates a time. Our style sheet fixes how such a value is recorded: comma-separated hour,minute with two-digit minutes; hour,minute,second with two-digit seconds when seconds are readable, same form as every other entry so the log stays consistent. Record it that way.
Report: 1,05
